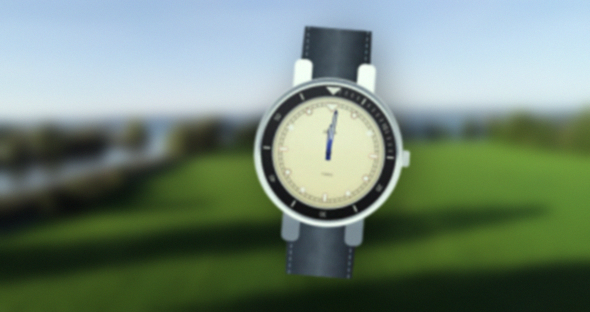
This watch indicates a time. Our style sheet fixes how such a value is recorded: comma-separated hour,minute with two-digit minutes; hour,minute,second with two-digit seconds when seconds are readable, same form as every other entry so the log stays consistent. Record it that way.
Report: 12,01
